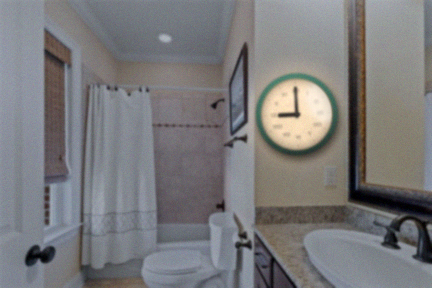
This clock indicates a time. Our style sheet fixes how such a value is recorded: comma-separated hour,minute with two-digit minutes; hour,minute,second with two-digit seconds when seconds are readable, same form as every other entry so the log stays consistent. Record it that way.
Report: 9,00
